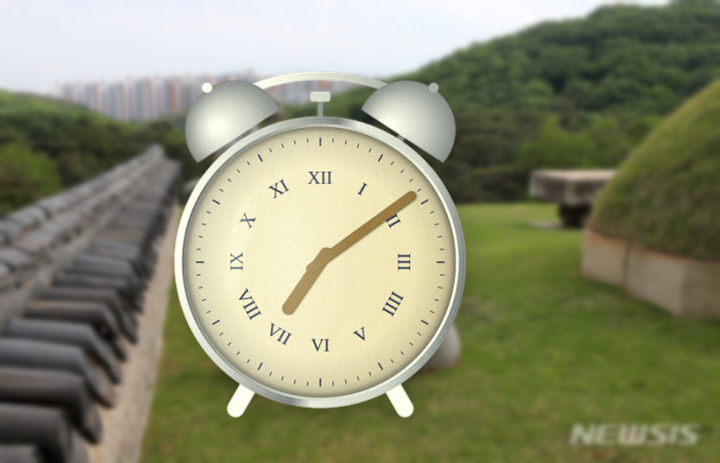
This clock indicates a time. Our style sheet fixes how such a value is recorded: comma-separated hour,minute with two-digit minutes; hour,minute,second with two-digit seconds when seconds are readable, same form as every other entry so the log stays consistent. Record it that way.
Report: 7,09
